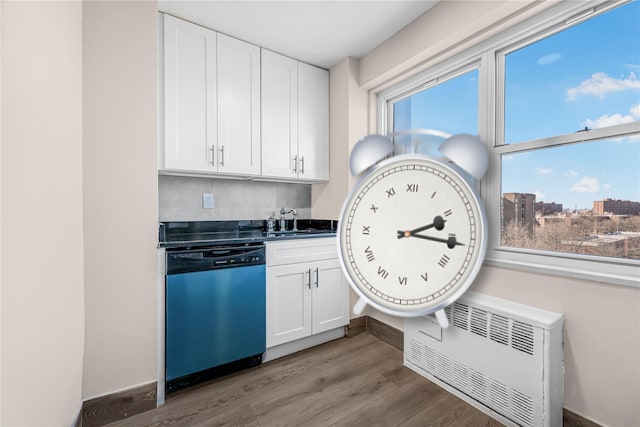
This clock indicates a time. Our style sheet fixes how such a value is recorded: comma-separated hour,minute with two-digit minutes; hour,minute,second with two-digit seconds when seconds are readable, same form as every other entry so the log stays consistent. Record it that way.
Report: 2,16
